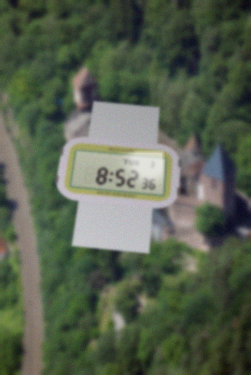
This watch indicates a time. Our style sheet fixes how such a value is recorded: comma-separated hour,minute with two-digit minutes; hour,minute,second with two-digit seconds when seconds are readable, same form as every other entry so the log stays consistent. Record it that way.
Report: 8,52,36
